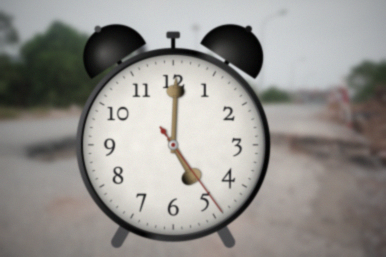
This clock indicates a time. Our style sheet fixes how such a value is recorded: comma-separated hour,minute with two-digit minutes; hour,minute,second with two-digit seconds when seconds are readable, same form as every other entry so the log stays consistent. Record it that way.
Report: 5,00,24
